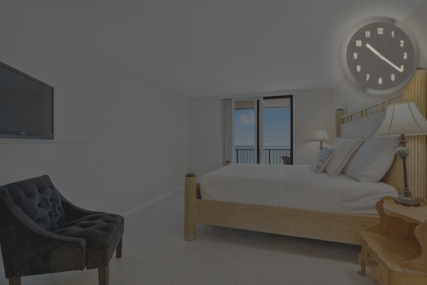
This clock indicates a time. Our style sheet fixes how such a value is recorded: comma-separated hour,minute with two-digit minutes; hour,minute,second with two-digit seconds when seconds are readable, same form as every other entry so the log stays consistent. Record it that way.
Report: 10,21
